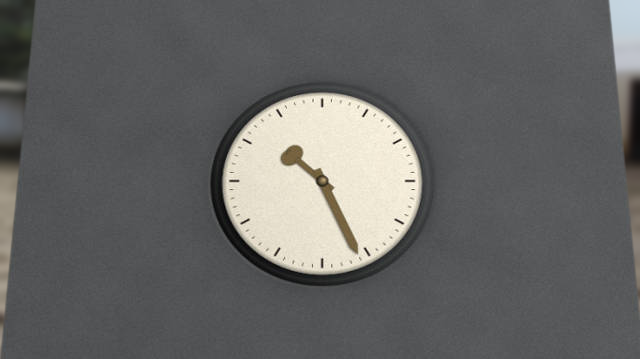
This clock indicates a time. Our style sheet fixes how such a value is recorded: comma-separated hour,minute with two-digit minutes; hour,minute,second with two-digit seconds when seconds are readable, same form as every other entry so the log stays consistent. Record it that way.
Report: 10,26
